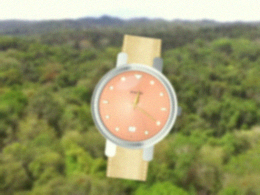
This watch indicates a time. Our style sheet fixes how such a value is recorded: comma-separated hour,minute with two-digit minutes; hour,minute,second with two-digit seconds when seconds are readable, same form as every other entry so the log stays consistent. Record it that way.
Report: 12,20
